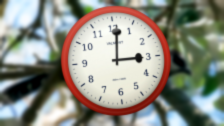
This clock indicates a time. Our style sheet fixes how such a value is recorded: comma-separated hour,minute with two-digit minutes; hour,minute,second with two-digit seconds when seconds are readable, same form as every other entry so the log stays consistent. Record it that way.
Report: 3,01
